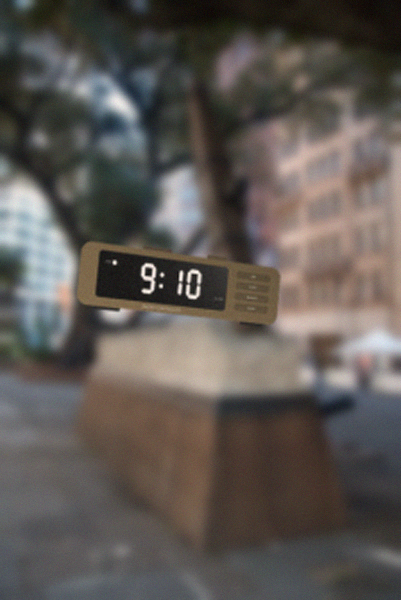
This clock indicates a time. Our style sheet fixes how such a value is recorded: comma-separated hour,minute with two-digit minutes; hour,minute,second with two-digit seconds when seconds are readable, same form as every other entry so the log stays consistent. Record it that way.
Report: 9,10
